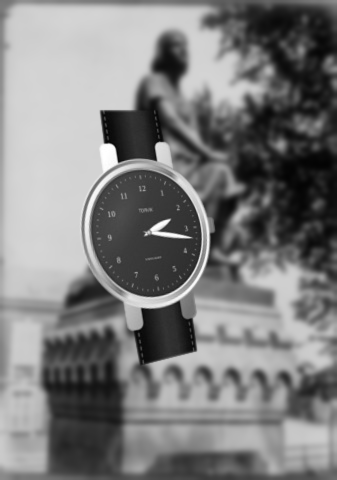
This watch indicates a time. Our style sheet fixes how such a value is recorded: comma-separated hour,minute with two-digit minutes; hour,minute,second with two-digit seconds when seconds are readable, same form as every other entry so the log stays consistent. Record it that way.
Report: 2,17
